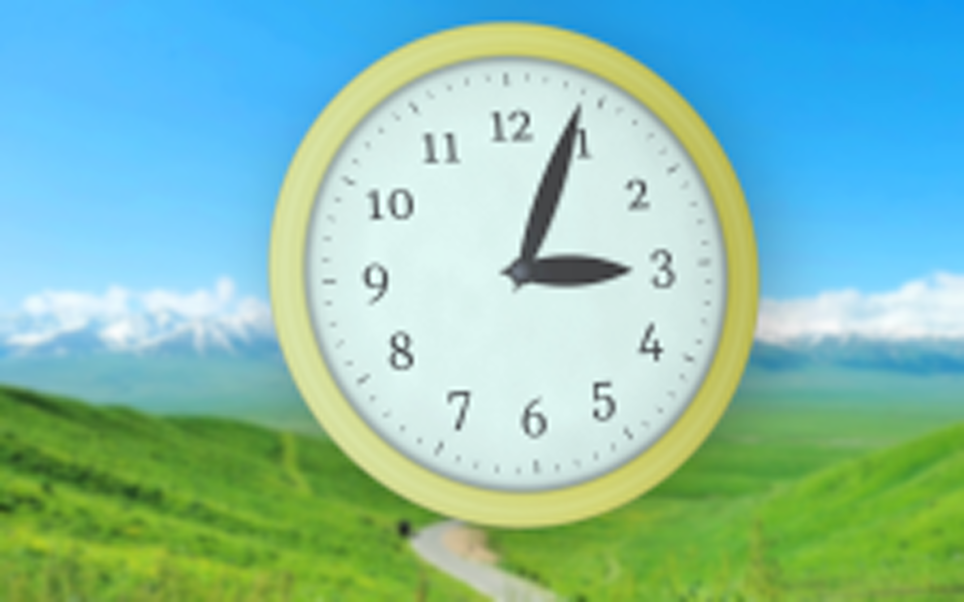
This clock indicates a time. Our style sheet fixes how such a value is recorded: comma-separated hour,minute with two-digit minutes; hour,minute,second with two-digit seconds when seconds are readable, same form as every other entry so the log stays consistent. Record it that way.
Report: 3,04
